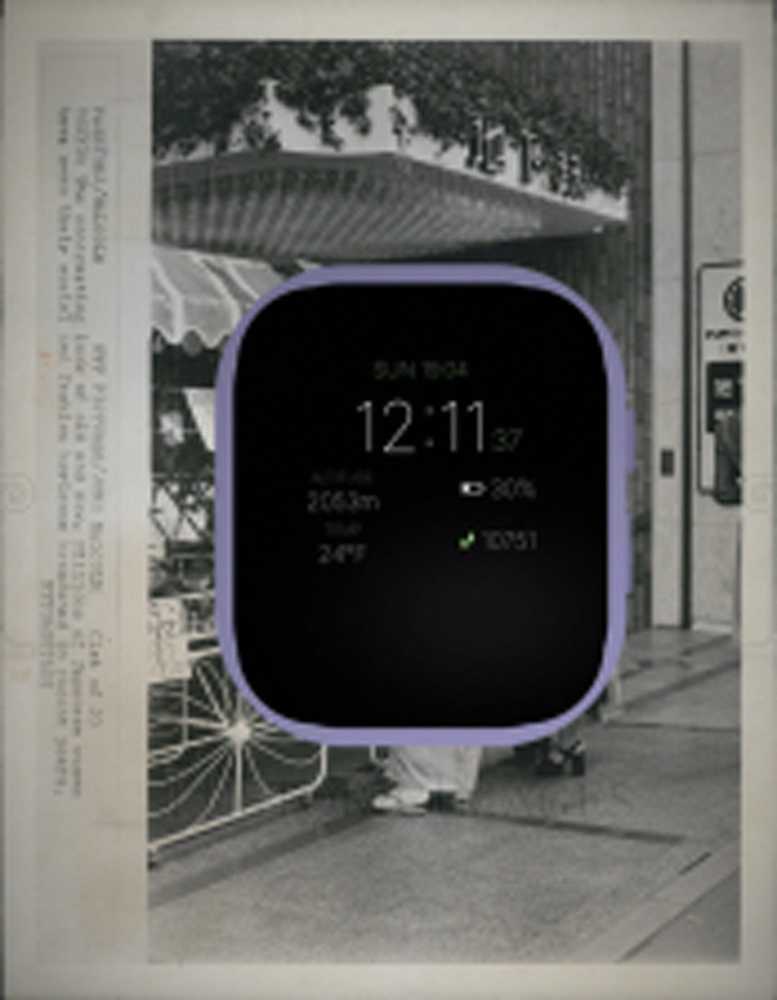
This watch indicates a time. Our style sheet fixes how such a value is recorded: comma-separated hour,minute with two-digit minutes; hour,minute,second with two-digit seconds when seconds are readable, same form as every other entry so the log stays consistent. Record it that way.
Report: 12,11
